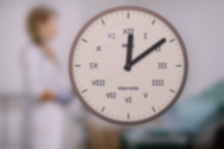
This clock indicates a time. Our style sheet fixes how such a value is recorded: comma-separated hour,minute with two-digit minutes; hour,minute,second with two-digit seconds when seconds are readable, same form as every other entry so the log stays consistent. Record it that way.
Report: 12,09
